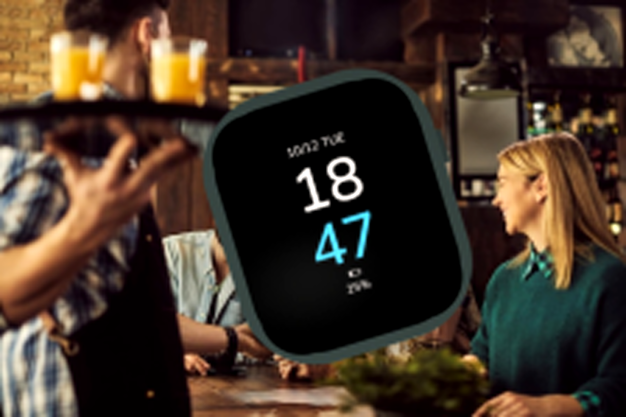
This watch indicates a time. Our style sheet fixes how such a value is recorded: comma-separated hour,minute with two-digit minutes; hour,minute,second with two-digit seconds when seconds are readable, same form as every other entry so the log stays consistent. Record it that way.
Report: 18,47
